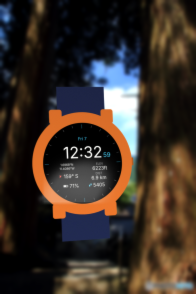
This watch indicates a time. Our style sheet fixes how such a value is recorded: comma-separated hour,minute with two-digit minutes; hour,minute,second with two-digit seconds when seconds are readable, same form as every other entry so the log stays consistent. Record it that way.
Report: 12,32
